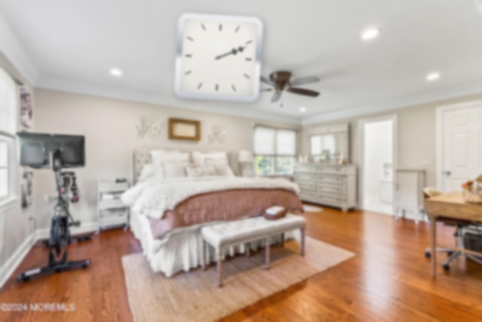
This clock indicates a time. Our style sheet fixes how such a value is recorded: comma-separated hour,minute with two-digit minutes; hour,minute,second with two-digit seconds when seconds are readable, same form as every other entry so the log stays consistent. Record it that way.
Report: 2,11
